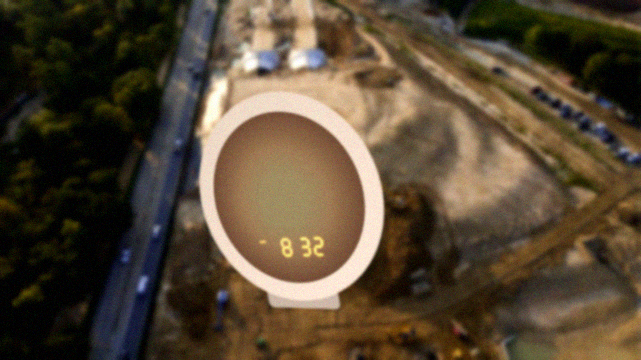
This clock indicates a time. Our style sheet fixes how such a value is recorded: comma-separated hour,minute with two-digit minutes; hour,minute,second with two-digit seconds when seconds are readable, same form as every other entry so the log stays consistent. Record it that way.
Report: 8,32
